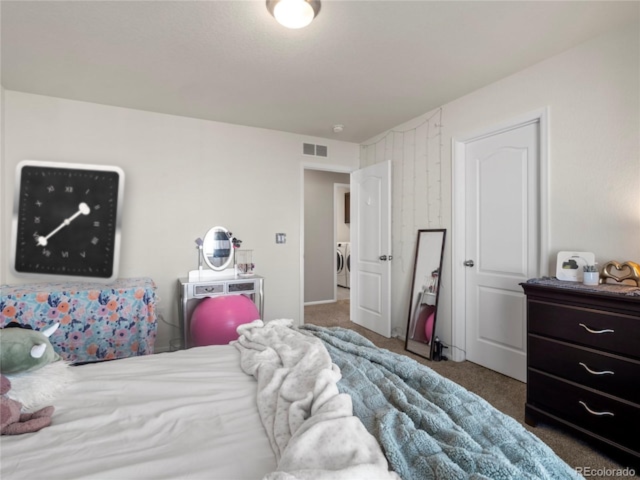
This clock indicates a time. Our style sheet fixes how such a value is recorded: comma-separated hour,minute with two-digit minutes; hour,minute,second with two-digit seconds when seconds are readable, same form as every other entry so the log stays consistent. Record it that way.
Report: 1,38
